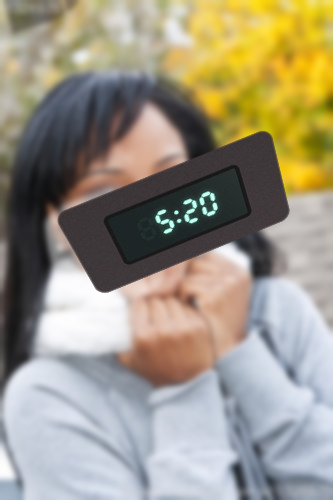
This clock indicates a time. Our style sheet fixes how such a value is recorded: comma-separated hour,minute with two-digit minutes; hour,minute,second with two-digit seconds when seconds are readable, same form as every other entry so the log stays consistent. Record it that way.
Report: 5,20
